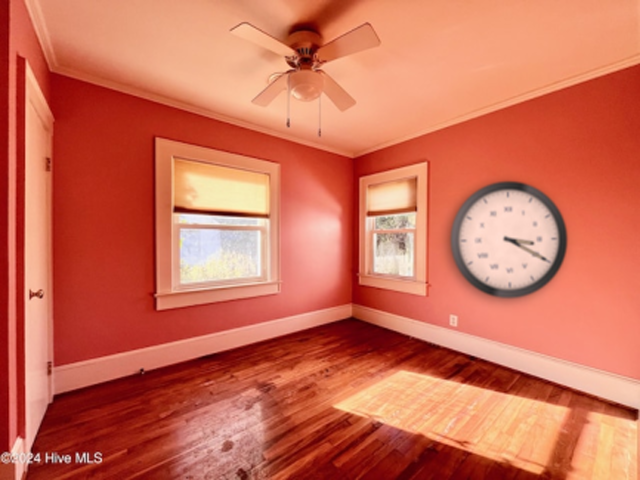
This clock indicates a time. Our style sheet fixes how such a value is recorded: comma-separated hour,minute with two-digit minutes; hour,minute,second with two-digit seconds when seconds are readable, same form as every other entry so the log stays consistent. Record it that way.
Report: 3,20
